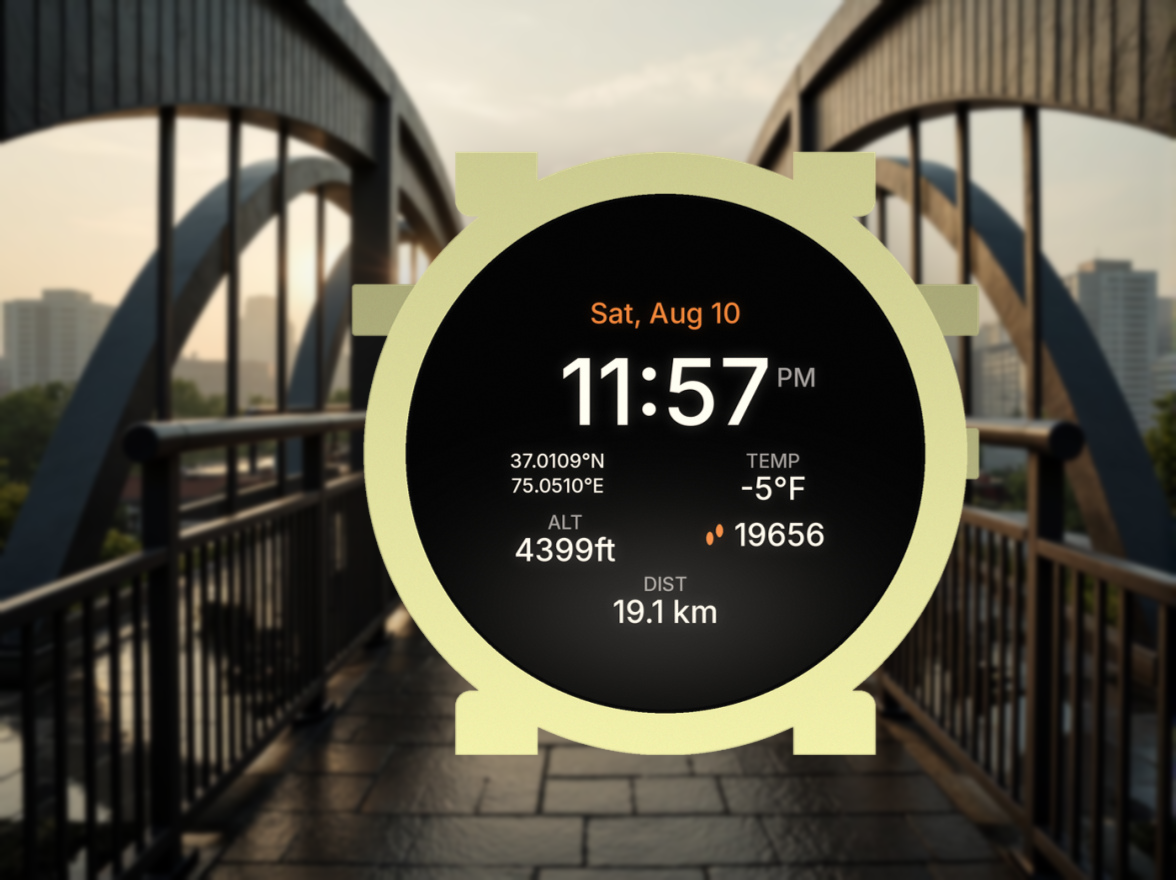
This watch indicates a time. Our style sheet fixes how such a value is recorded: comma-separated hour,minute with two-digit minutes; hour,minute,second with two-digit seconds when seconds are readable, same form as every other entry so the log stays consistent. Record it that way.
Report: 11,57
